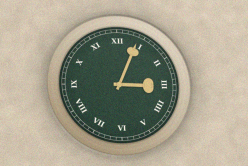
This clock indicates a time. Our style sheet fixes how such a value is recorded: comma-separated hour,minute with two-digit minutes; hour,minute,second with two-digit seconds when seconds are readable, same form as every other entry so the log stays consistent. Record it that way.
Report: 3,04
